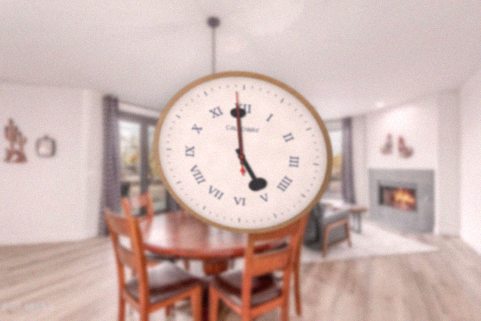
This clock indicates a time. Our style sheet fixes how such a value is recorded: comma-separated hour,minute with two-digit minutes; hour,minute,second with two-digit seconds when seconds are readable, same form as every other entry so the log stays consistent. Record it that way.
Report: 4,58,59
